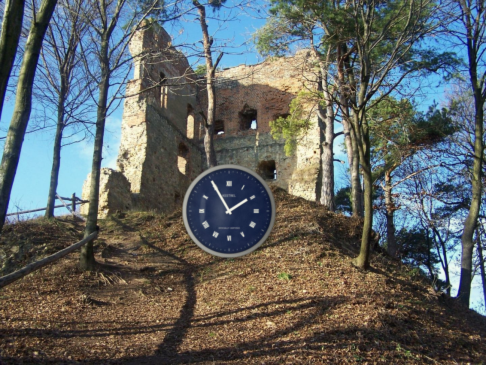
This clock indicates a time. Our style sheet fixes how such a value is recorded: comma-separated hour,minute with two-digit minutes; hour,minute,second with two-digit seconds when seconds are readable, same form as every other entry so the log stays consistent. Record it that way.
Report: 1,55
